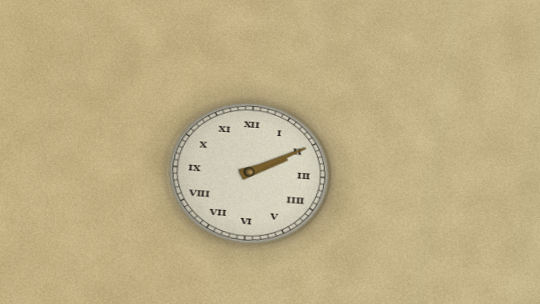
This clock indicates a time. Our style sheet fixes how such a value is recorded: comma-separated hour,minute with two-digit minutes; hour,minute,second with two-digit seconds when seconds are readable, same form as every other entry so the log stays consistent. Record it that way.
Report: 2,10
